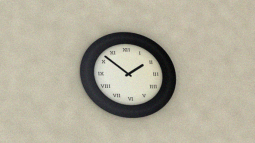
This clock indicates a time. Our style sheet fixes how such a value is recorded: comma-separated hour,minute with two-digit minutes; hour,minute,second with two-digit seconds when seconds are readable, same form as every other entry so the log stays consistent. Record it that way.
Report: 1,52
